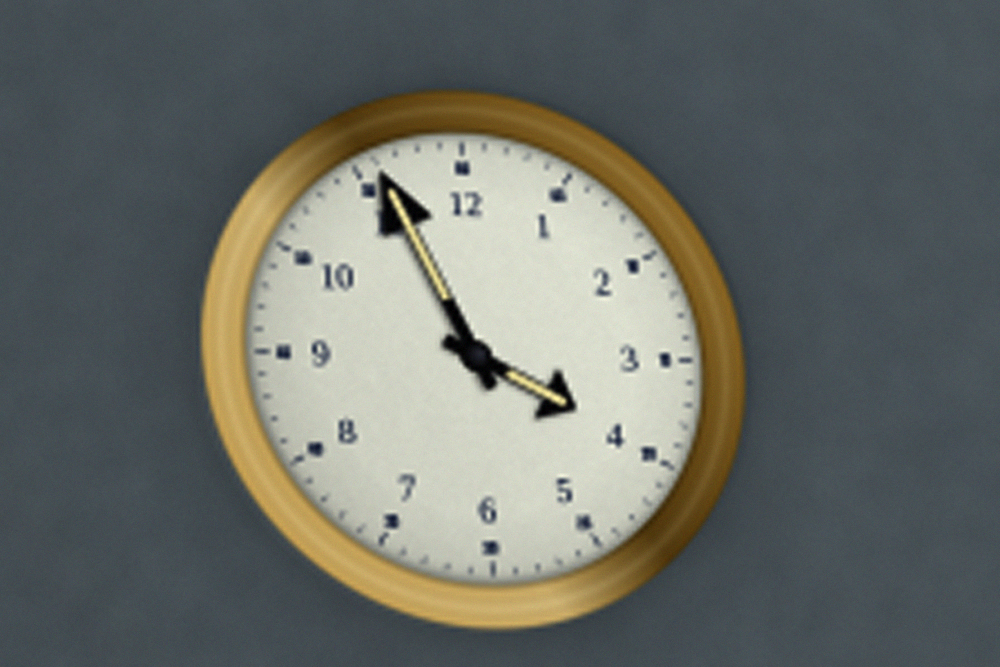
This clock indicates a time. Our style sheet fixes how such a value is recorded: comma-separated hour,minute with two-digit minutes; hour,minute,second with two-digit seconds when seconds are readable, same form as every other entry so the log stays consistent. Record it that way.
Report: 3,56
